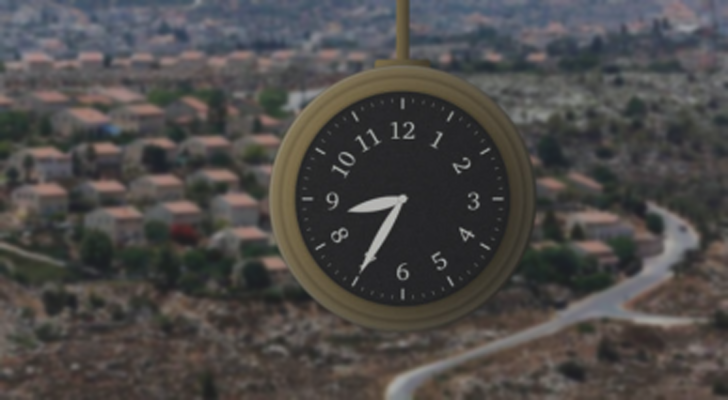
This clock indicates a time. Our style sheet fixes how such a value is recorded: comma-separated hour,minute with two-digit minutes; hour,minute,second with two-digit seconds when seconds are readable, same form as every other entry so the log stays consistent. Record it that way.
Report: 8,35
